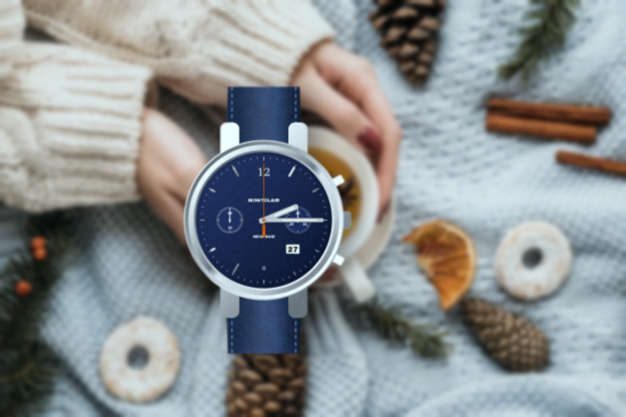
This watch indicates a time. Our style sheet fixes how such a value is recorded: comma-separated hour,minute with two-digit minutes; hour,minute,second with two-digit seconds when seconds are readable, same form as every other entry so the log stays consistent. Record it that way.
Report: 2,15
